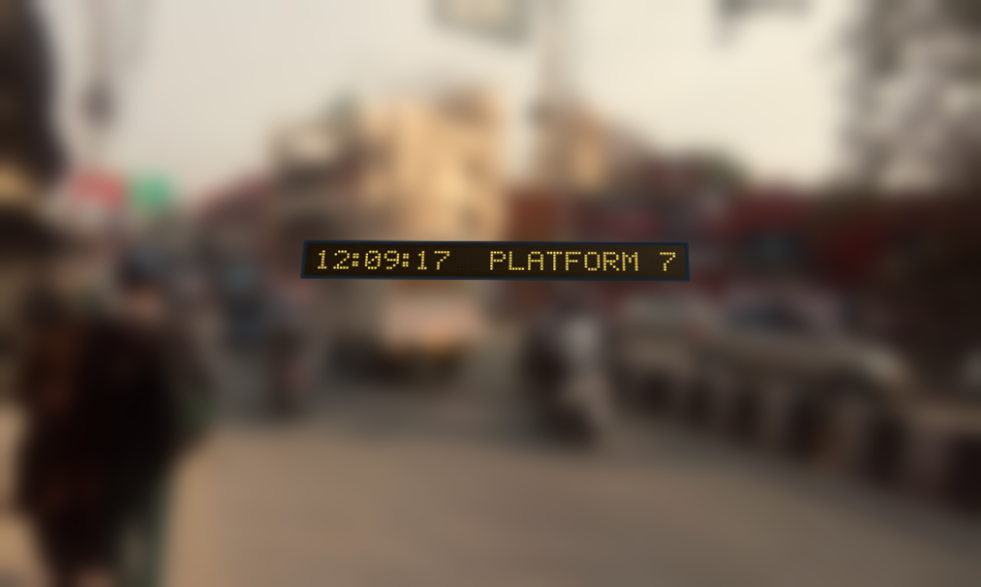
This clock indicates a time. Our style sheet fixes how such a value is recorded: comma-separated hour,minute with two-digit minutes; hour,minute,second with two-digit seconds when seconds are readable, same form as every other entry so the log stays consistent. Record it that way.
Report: 12,09,17
